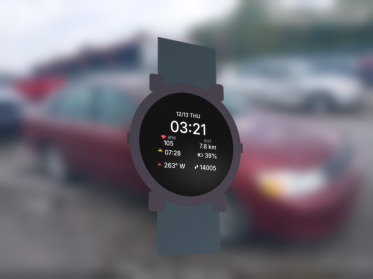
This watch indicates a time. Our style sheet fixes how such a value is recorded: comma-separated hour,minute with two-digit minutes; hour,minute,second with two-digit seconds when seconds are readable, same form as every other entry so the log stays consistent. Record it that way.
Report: 3,21
